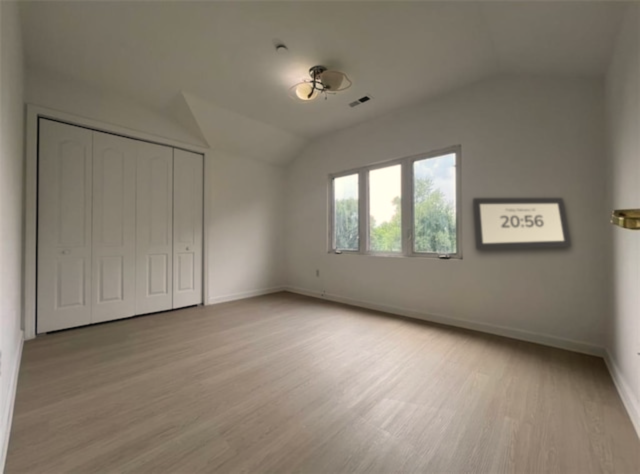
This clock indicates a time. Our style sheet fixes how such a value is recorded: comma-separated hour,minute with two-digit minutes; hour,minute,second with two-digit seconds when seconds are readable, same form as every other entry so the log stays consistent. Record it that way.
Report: 20,56
